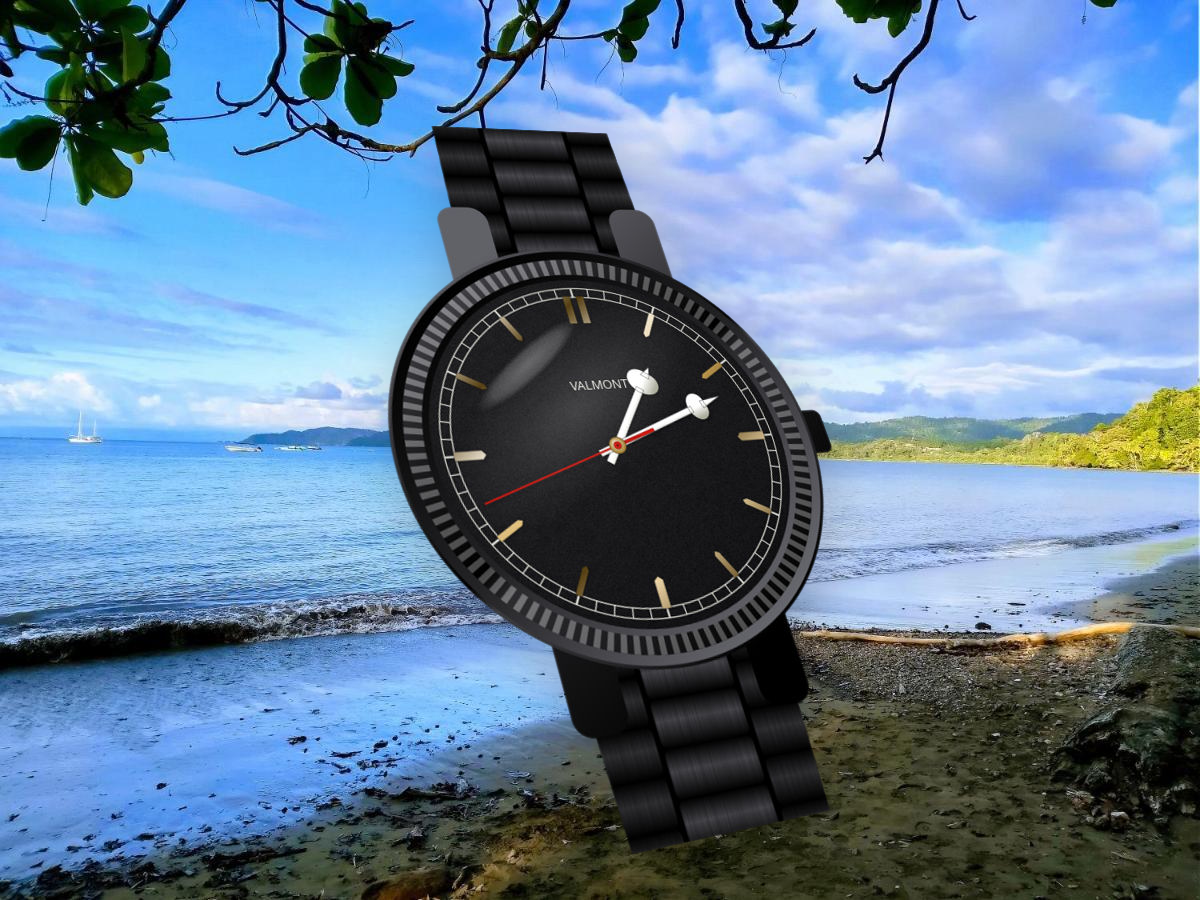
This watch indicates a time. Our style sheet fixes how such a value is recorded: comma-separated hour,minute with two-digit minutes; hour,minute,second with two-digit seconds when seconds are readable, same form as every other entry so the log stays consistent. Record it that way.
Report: 1,11,42
